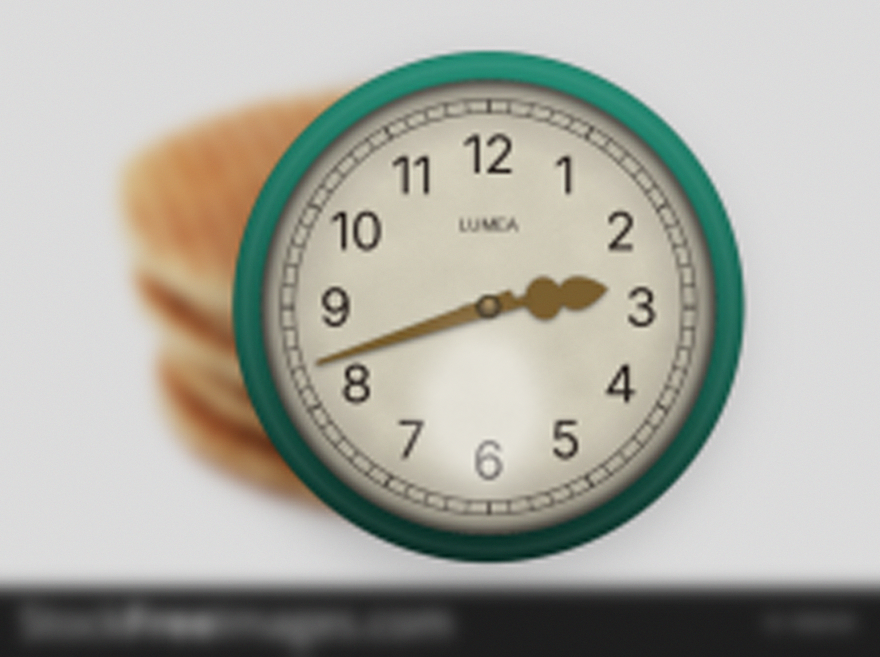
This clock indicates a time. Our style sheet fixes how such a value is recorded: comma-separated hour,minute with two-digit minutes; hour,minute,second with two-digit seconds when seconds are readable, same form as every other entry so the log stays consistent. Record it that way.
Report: 2,42
